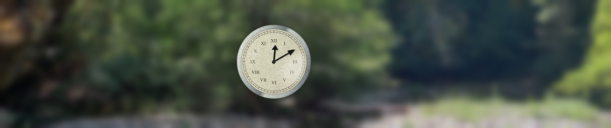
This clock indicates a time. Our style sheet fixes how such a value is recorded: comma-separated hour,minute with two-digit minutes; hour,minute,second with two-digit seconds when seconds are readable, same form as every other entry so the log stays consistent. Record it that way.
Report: 12,10
